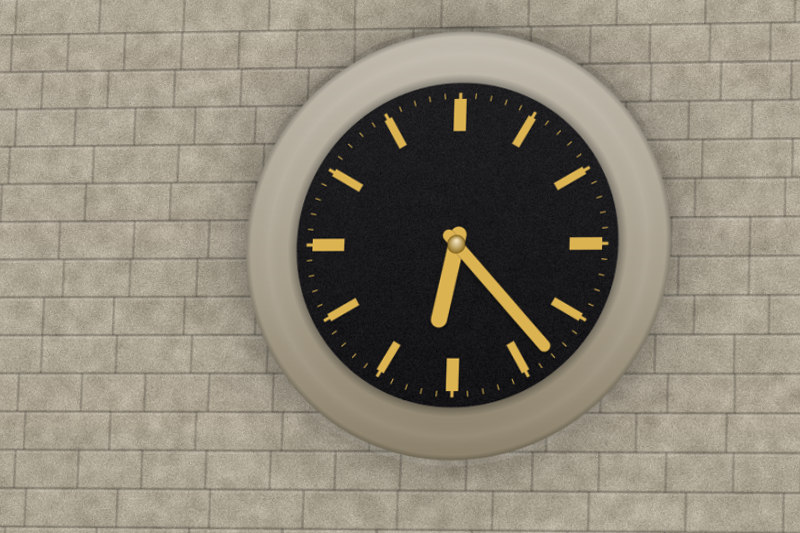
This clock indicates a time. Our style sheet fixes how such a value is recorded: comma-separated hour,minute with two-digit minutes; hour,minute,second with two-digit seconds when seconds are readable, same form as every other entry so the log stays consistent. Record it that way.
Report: 6,23
